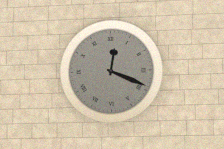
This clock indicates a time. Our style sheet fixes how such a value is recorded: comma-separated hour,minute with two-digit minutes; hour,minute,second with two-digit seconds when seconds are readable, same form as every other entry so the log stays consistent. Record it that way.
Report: 12,19
